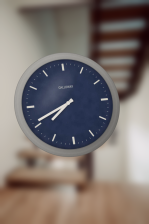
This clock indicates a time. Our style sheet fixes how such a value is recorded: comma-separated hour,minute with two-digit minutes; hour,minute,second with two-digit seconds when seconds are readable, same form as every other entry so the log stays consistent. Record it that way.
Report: 7,41
